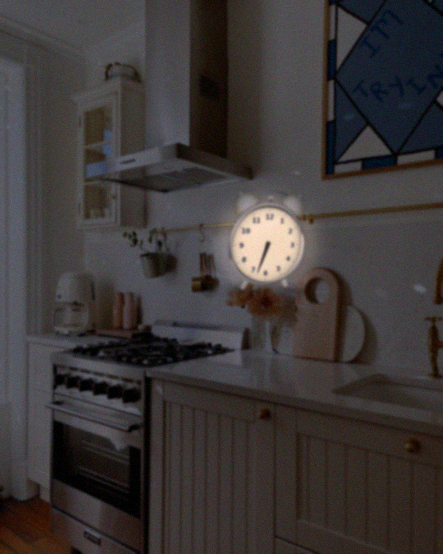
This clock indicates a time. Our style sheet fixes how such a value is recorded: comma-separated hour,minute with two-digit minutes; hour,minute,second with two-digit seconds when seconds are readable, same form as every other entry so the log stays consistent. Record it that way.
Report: 6,33
